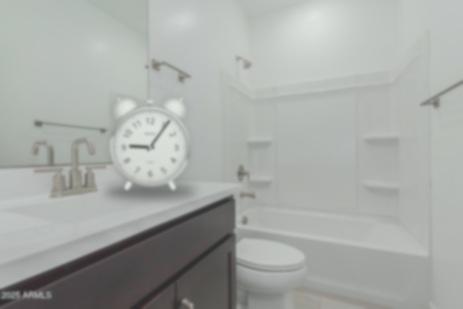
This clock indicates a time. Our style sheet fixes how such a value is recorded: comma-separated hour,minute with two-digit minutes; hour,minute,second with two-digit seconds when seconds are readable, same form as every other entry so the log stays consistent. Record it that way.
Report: 9,06
